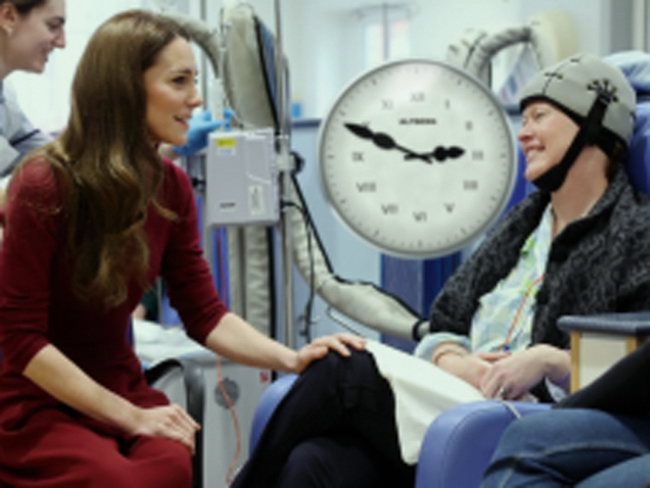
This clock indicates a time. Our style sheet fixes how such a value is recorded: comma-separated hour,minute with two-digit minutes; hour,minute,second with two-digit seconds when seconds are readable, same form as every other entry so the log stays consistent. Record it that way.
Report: 2,49
